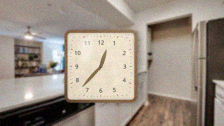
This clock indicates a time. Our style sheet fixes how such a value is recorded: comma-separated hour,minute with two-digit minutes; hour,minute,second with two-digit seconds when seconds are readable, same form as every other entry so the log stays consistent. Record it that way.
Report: 12,37
